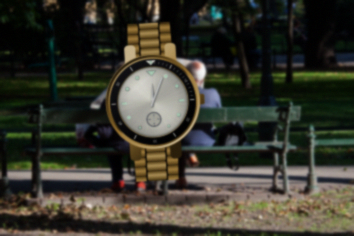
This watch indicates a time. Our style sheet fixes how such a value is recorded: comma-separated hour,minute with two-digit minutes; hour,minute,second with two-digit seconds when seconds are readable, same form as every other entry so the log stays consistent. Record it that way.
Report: 12,04
